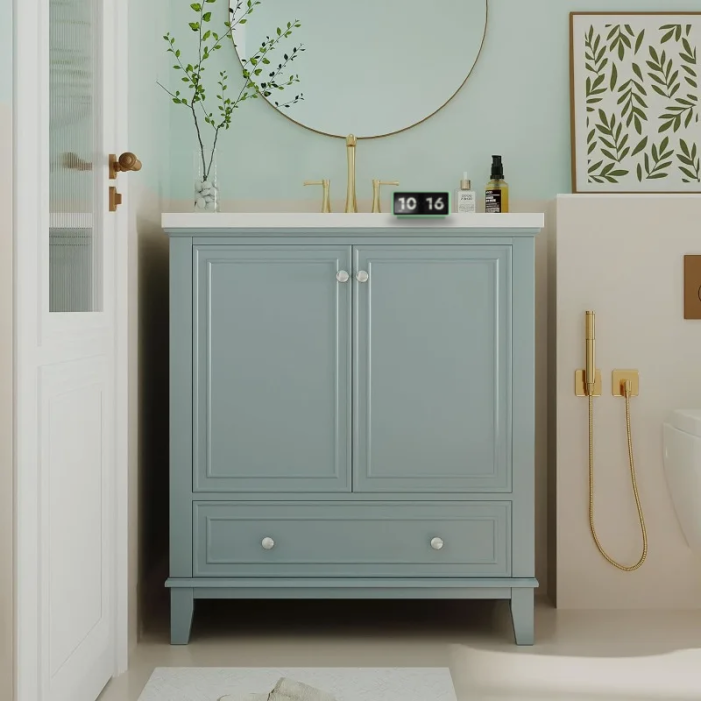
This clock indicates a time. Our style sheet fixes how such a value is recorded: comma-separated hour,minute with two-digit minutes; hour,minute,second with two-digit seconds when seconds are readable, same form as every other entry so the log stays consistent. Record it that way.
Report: 10,16
